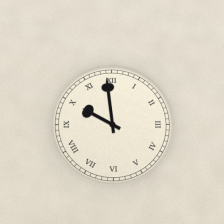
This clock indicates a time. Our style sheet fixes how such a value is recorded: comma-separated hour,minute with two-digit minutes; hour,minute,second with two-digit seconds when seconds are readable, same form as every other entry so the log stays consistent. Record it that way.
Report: 9,59
